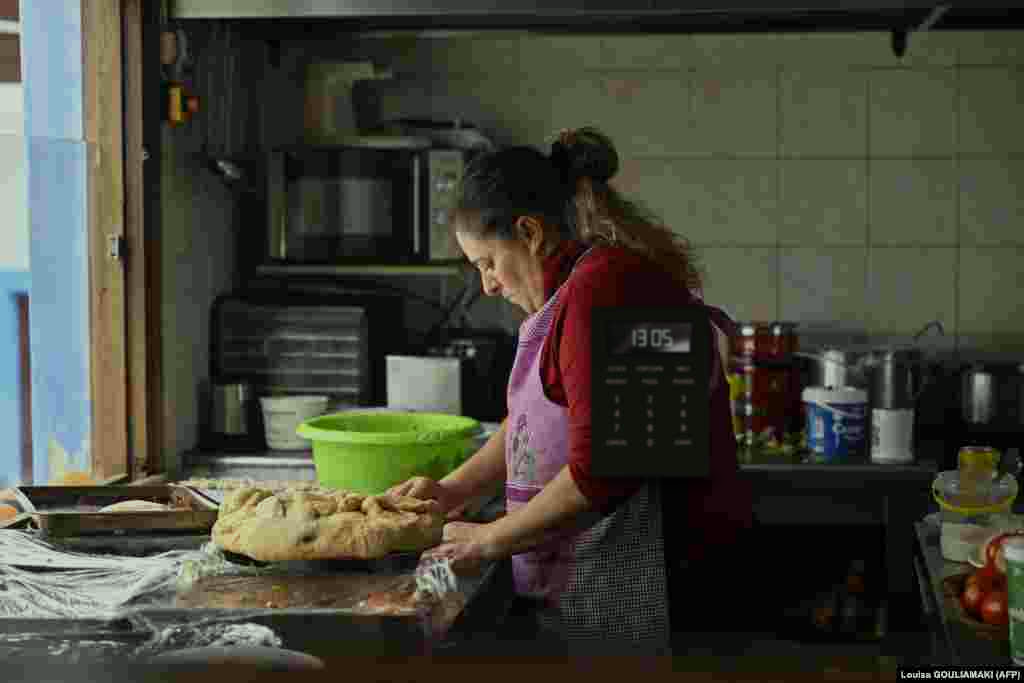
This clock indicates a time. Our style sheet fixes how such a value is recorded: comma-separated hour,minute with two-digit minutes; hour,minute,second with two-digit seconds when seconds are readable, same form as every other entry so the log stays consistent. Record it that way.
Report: 13,05
